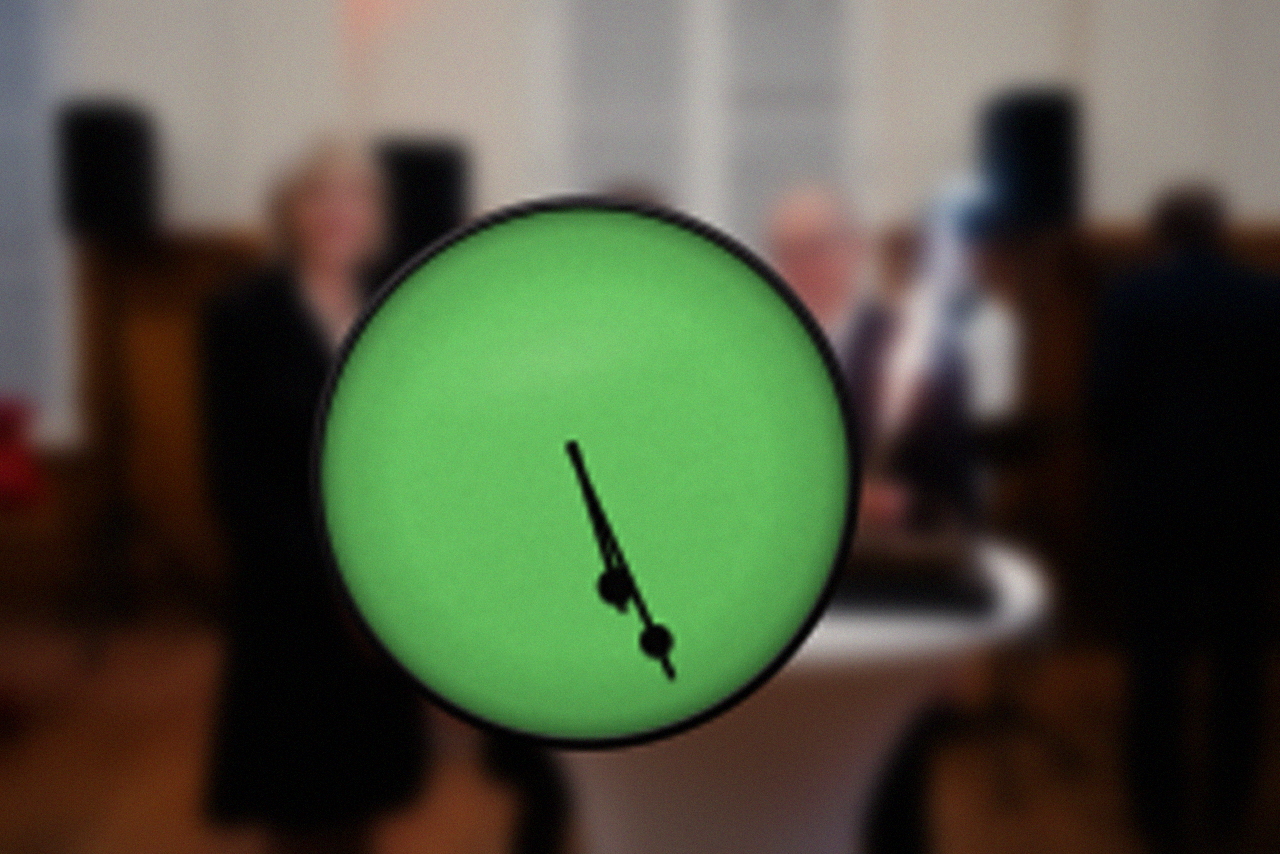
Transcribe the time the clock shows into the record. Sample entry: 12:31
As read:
5:26
